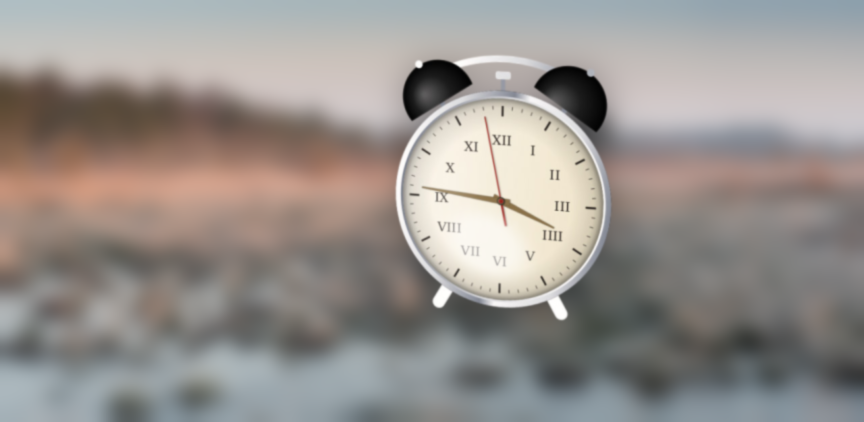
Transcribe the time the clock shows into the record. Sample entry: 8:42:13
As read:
3:45:58
